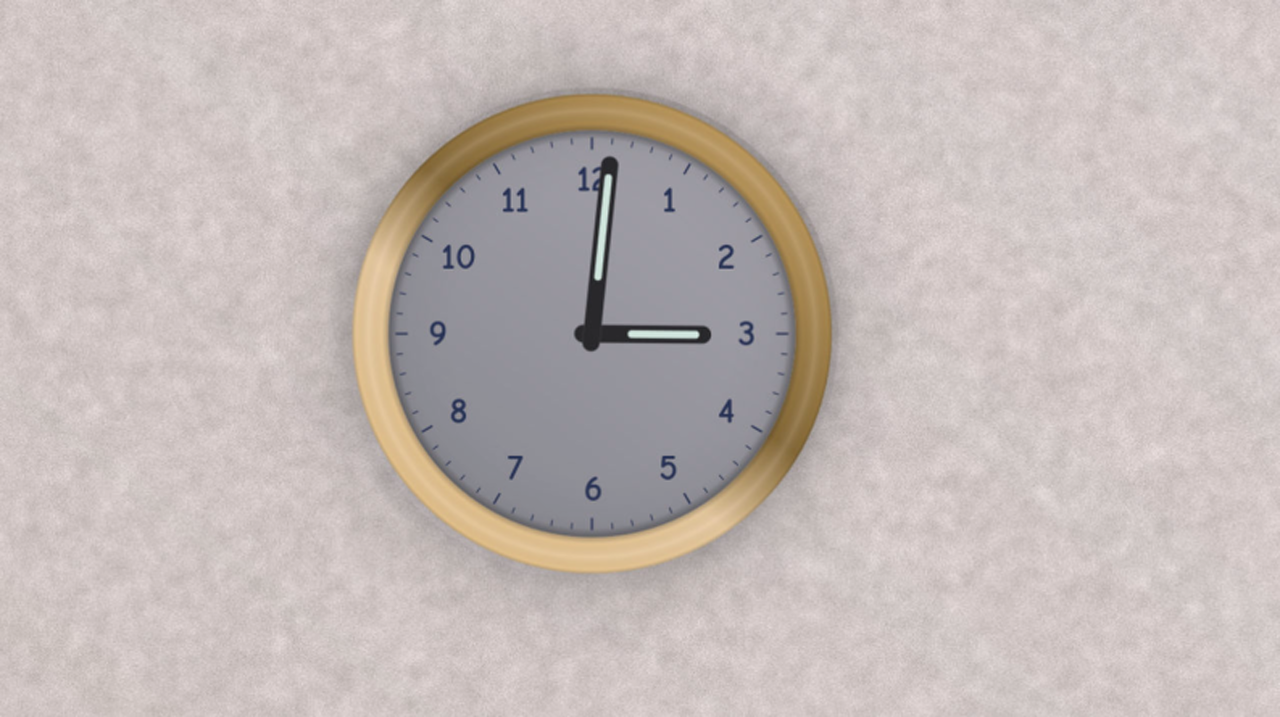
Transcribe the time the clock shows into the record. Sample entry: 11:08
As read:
3:01
